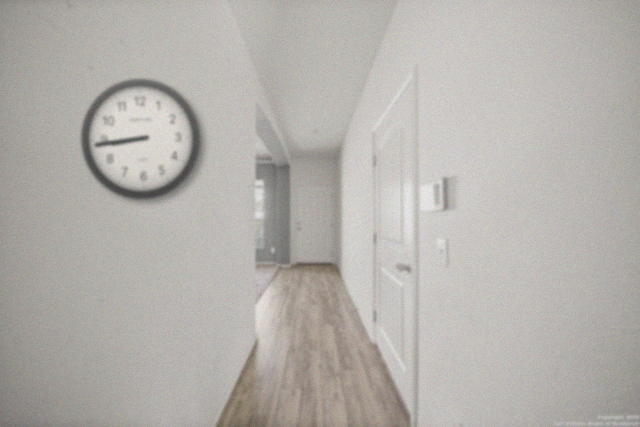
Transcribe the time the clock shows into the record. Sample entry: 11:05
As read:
8:44
